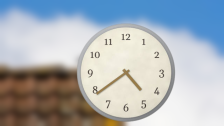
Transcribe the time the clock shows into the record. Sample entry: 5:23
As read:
4:39
